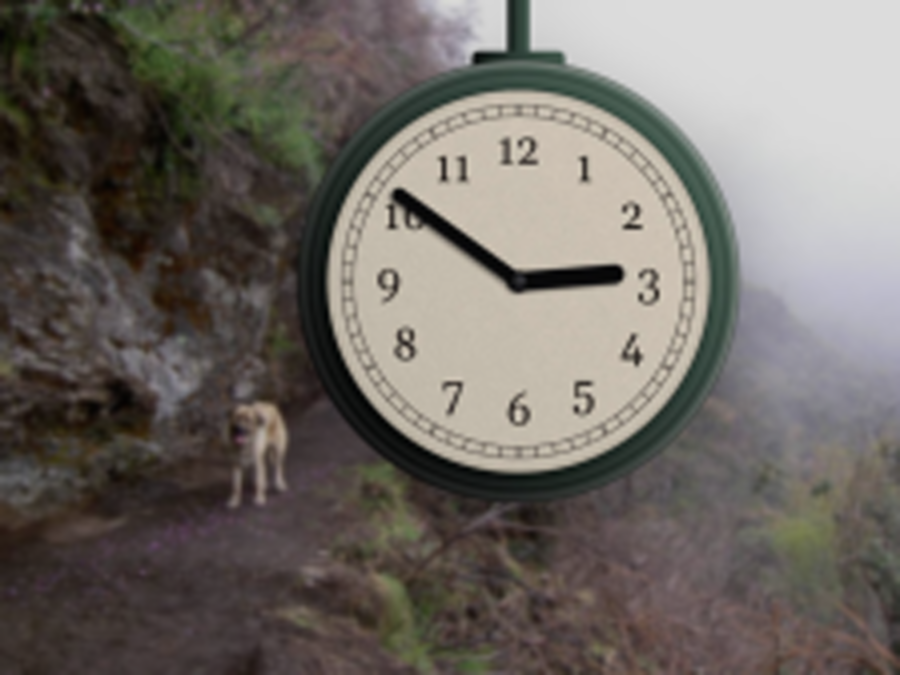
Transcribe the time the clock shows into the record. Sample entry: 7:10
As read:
2:51
